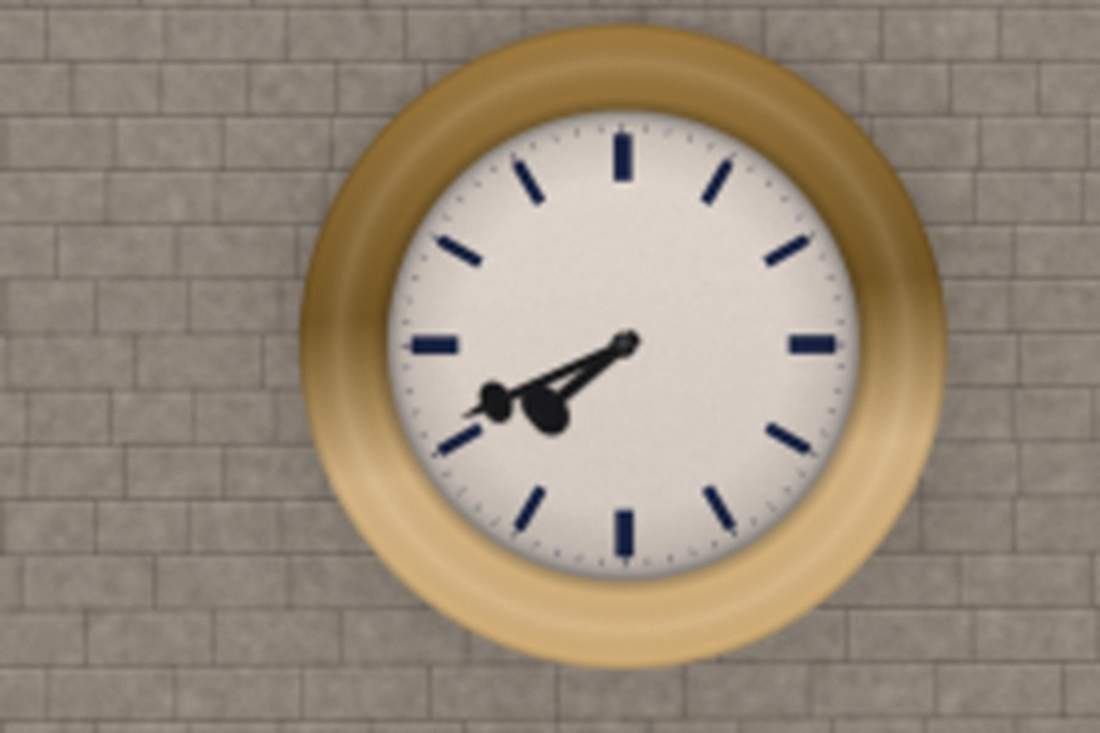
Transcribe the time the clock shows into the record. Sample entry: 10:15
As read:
7:41
